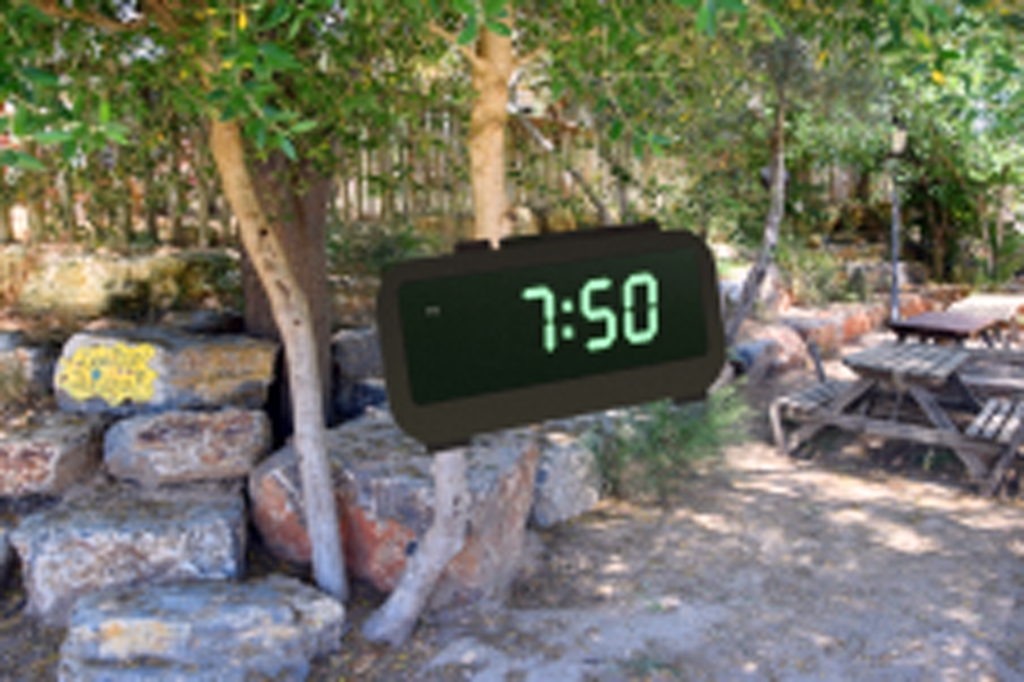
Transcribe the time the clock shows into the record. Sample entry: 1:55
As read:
7:50
